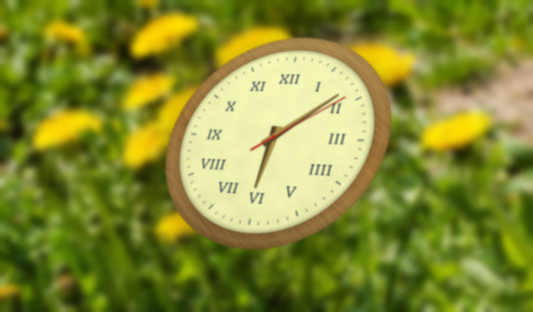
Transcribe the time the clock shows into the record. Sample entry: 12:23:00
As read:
6:08:09
